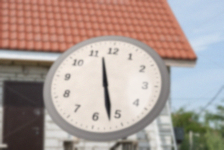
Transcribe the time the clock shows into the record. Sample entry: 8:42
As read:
11:27
